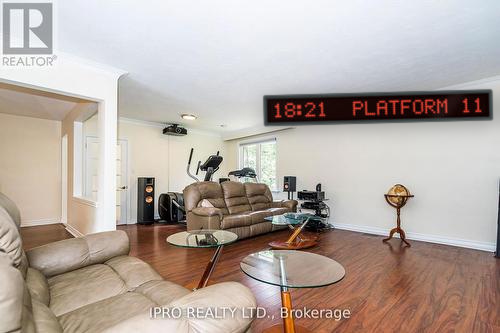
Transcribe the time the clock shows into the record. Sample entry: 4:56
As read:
18:21
